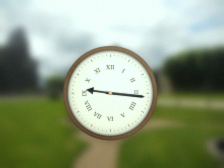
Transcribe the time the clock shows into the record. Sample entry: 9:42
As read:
9:16
